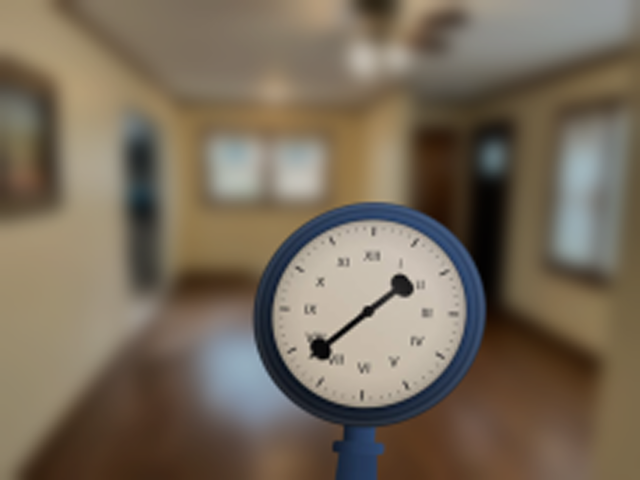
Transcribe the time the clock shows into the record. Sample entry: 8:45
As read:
1:38
